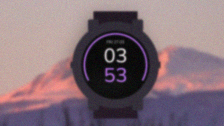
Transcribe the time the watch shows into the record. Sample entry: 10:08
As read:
3:53
